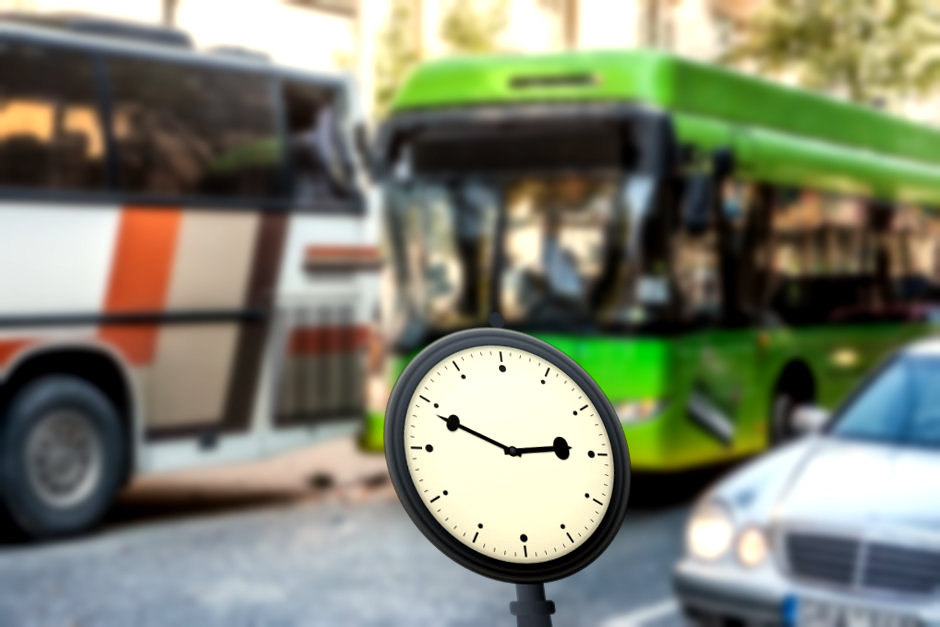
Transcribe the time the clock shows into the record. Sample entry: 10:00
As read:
2:49
